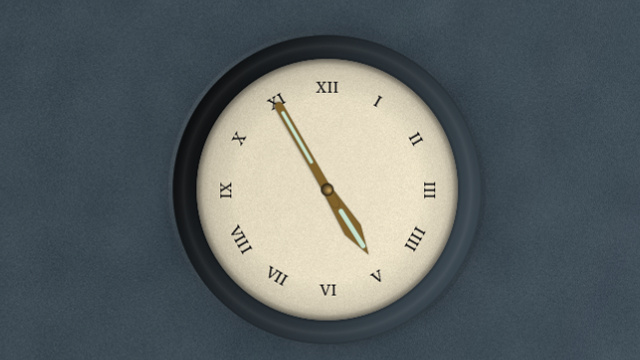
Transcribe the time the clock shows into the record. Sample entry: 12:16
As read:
4:55
